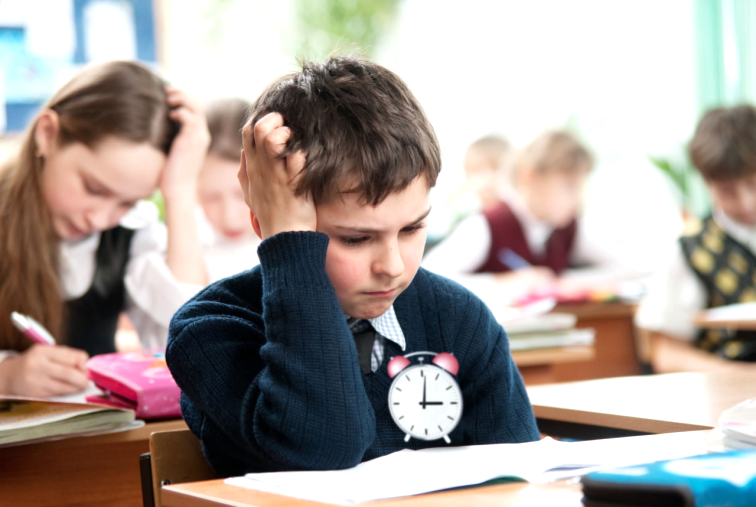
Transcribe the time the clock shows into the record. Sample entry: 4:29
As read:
3:01
